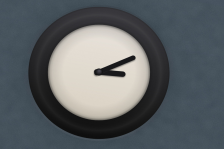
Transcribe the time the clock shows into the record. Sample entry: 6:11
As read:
3:11
